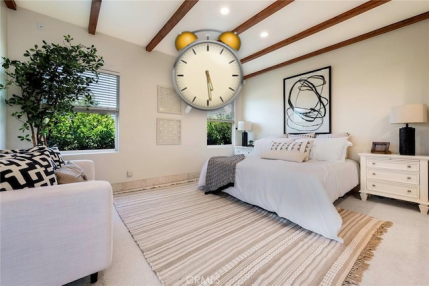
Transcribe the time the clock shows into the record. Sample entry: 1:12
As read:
5:29
